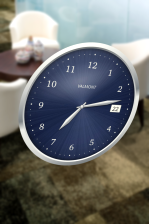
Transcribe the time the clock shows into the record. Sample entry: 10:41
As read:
7:13
